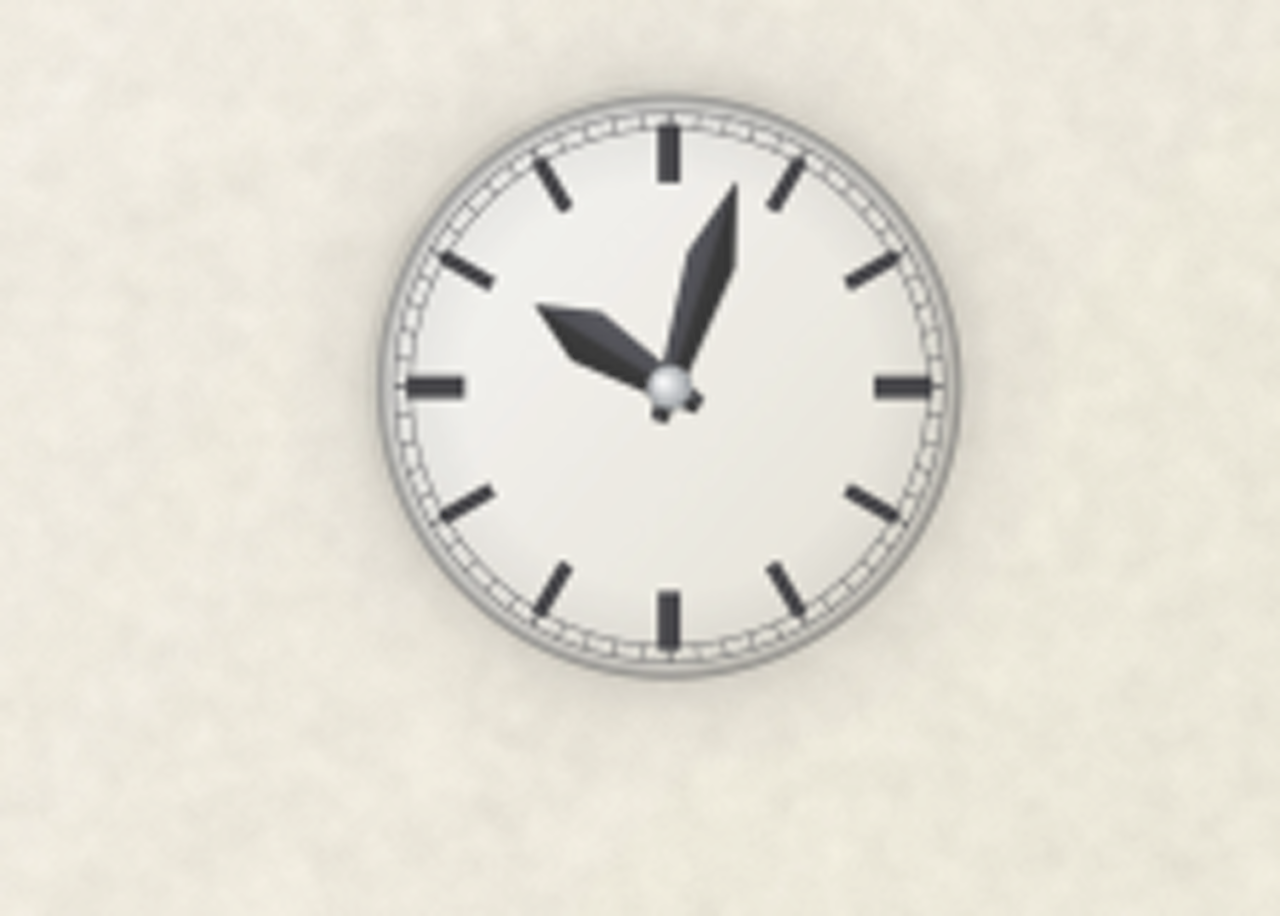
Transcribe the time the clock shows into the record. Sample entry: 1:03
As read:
10:03
